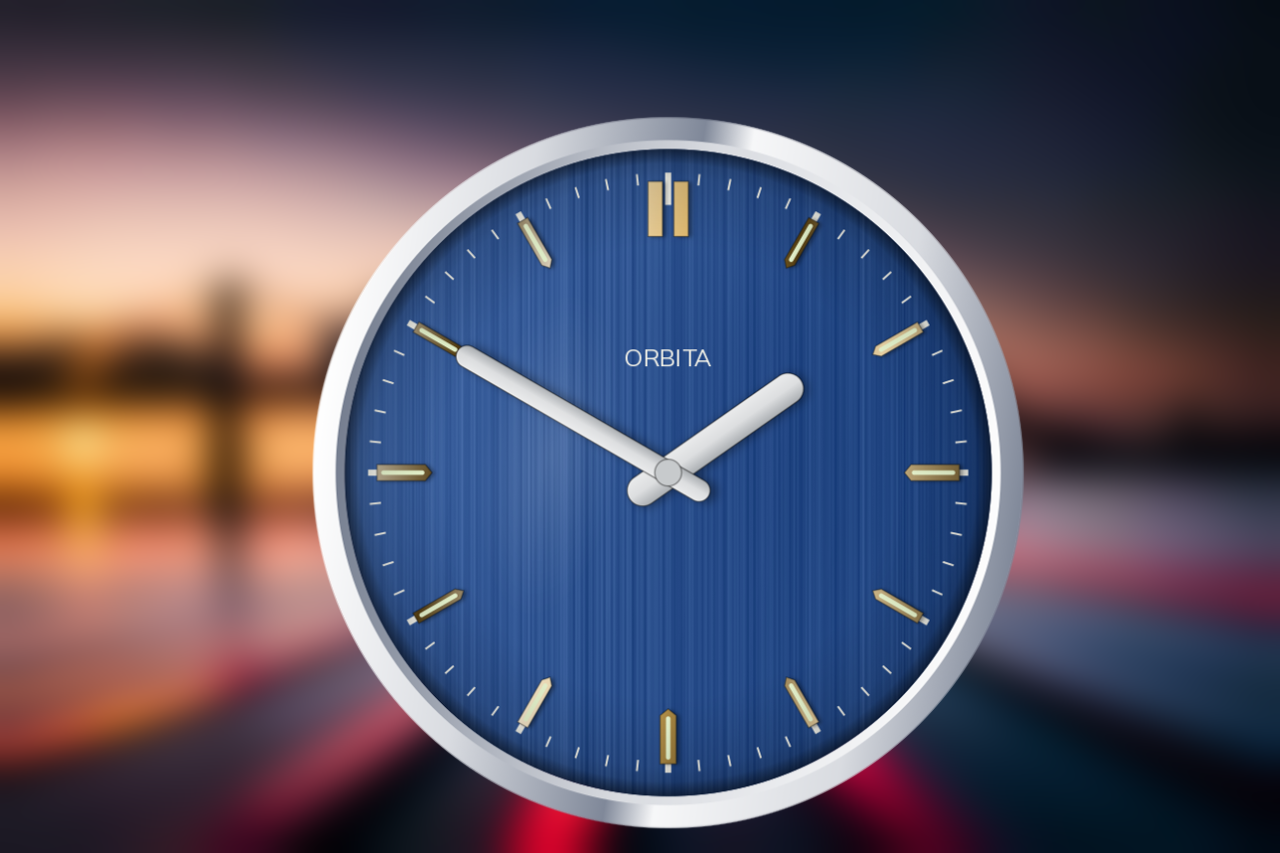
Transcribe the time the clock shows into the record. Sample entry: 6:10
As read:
1:50
